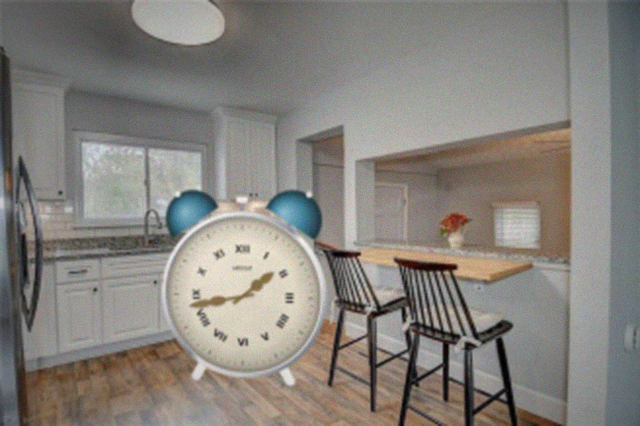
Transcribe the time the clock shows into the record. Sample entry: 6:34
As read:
1:43
